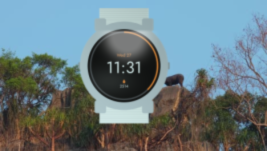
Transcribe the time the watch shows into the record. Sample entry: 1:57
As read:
11:31
